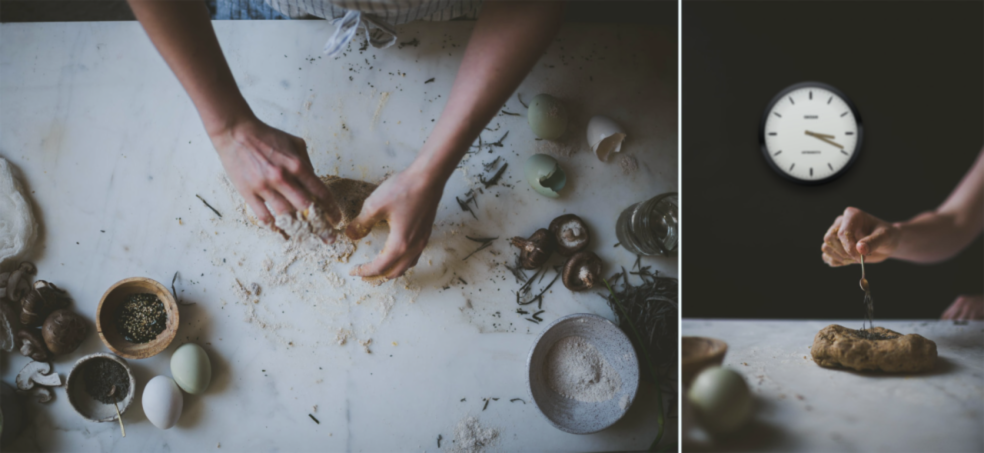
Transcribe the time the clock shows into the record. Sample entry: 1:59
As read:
3:19
